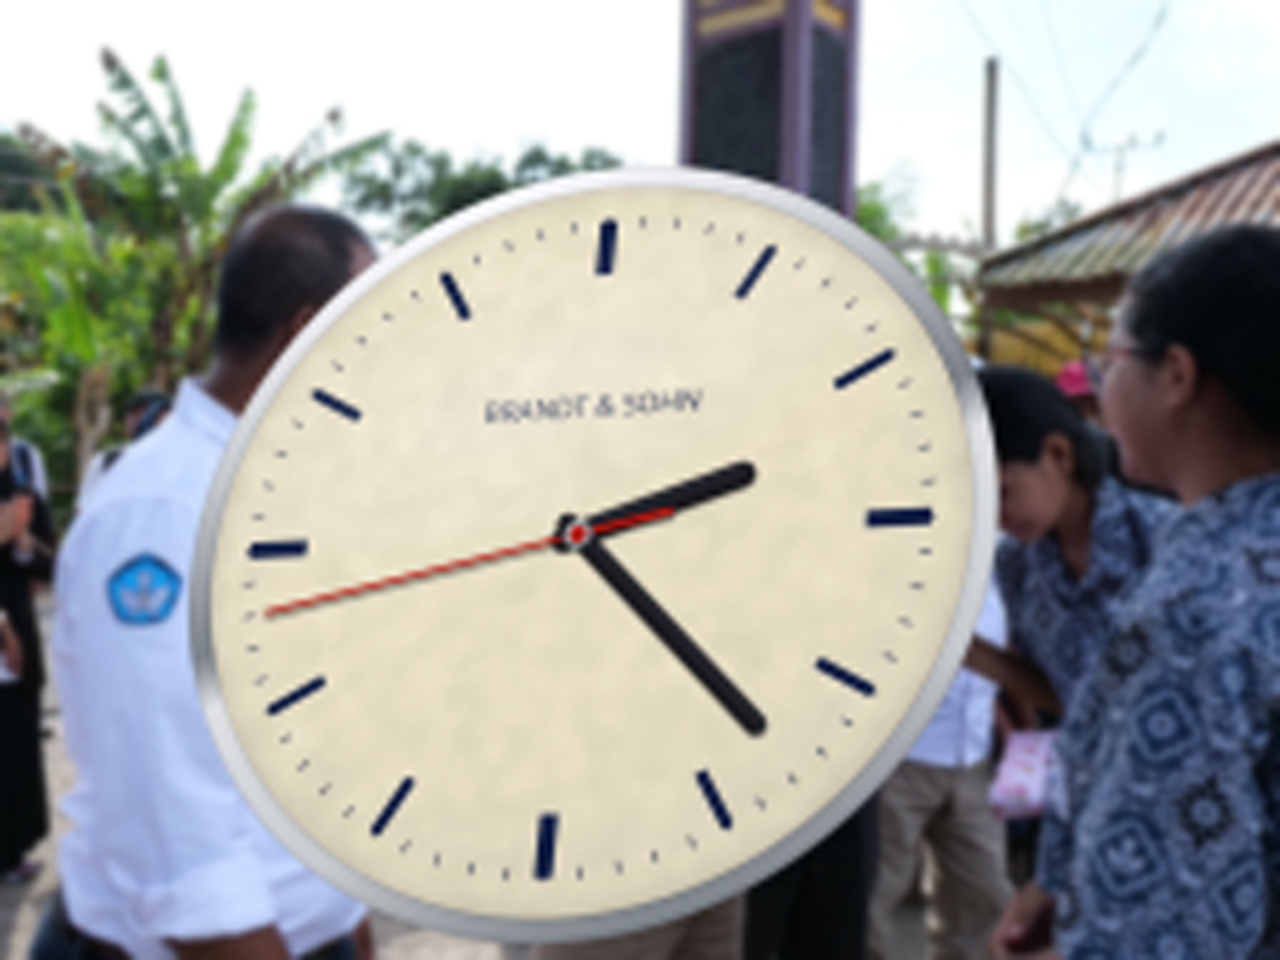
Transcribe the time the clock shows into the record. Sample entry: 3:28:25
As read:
2:22:43
